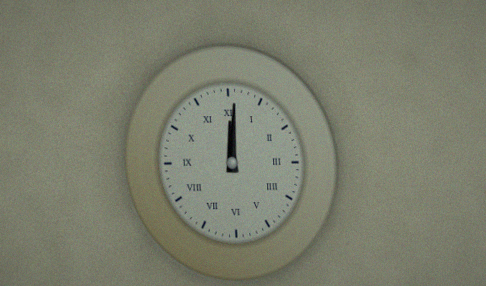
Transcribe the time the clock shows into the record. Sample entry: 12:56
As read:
12:01
